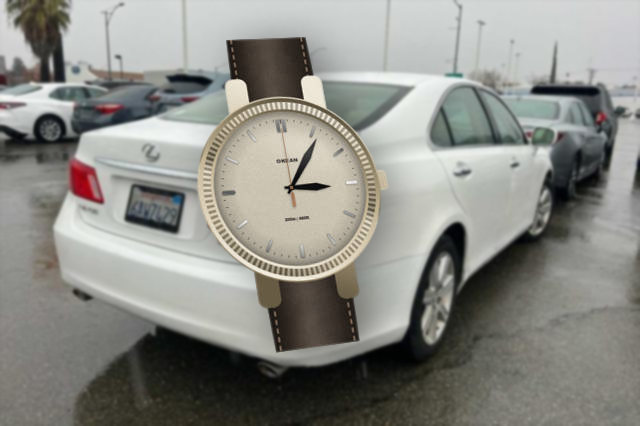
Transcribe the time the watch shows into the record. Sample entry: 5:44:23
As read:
3:06:00
